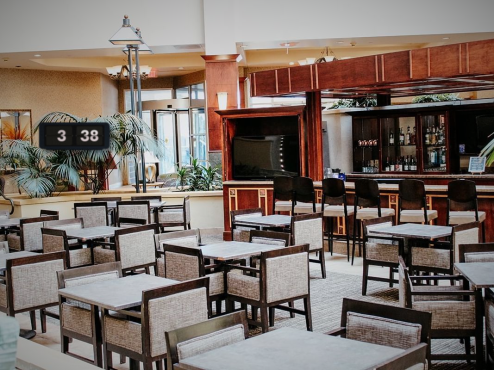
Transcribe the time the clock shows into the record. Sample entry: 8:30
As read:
3:38
